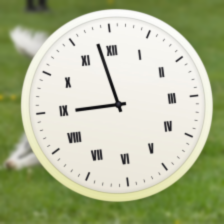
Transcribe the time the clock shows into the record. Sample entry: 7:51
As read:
8:58
